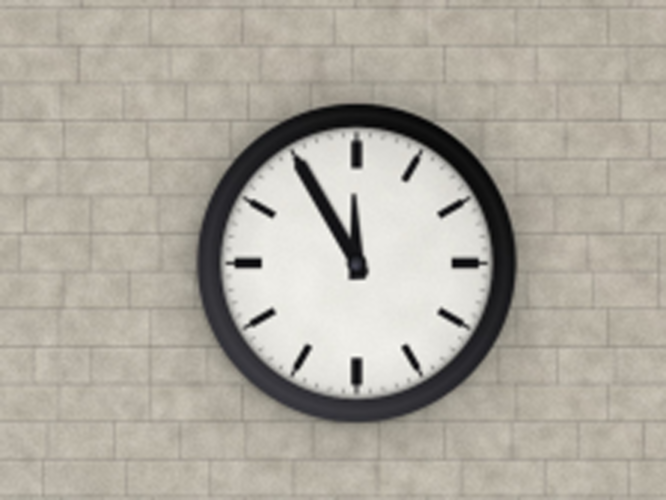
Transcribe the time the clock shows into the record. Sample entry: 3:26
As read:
11:55
